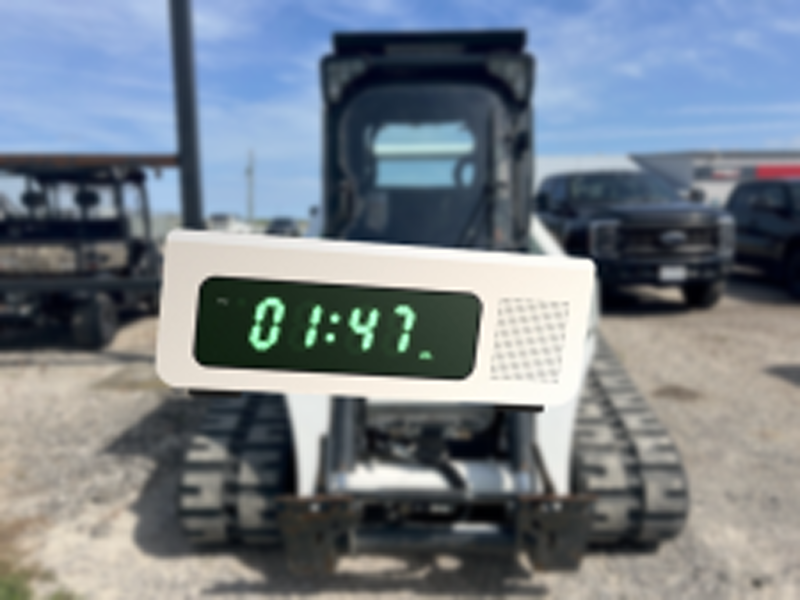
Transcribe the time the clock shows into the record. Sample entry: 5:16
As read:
1:47
